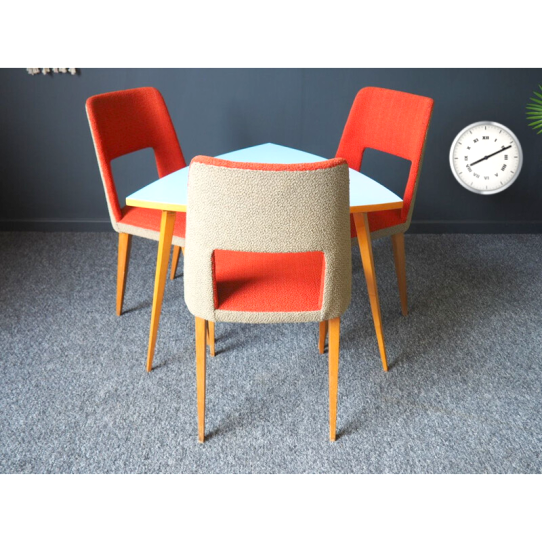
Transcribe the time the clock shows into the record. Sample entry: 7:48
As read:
8:11
